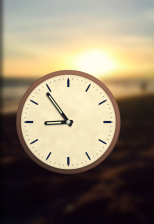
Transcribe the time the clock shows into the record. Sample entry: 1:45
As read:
8:54
